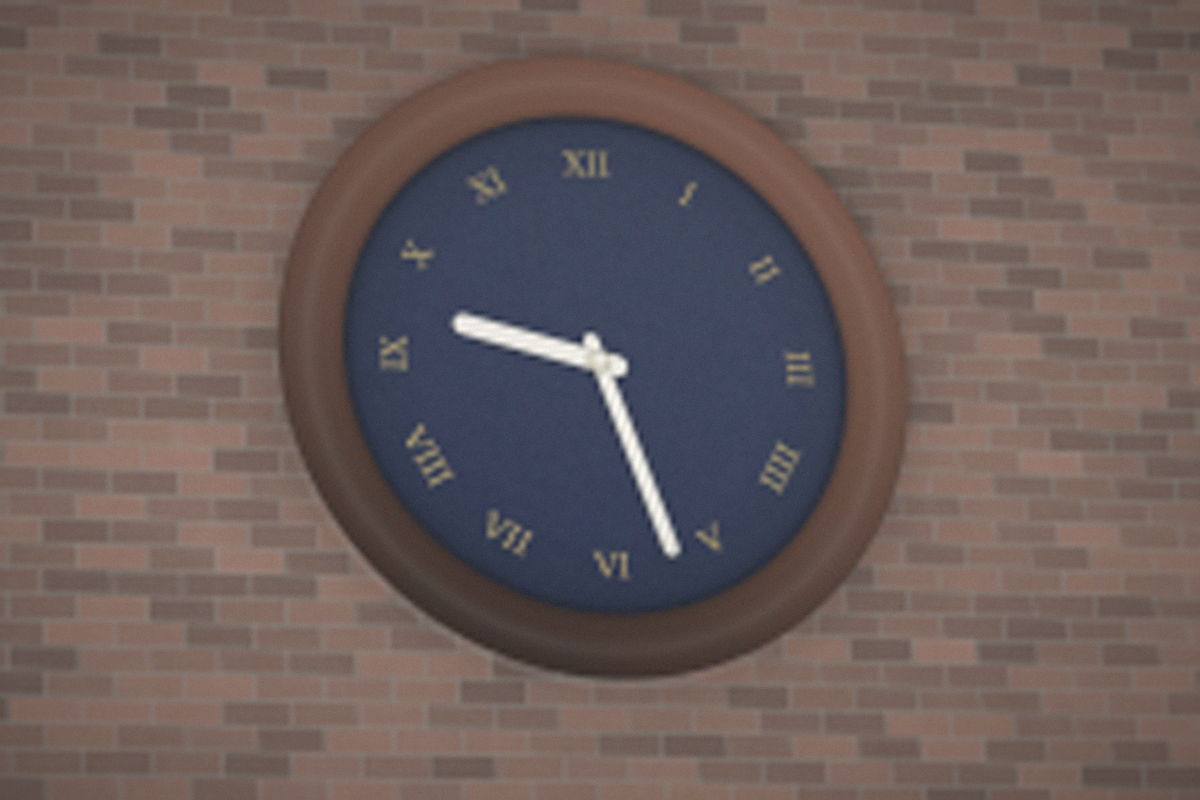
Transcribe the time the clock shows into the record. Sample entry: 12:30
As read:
9:27
